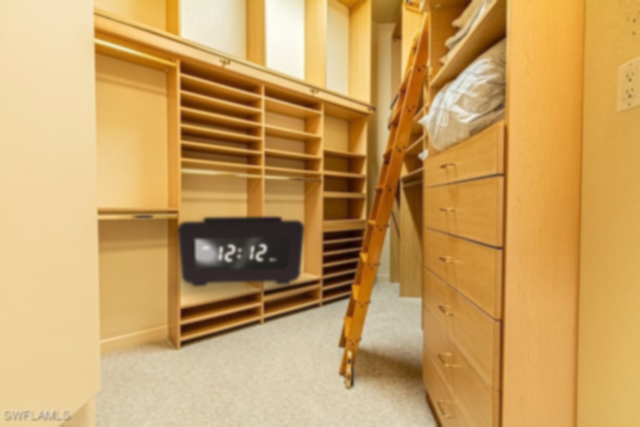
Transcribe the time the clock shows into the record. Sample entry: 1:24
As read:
12:12
